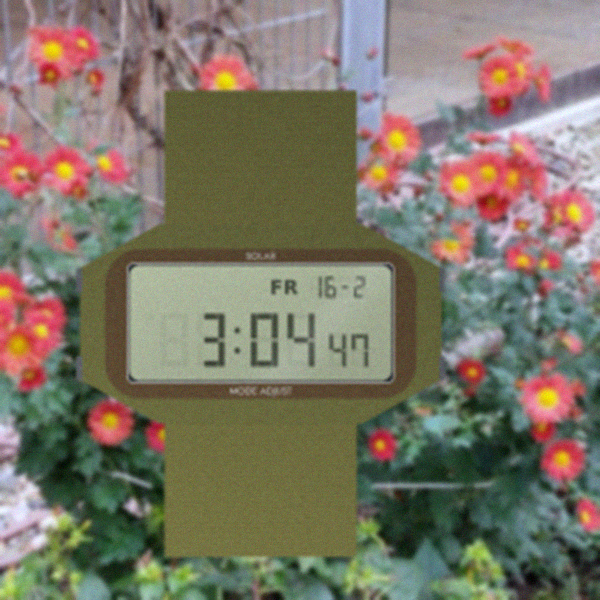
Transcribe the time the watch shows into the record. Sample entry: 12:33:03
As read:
3:04:47
